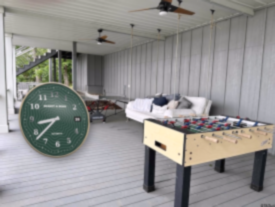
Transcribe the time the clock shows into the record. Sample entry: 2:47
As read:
8:38
